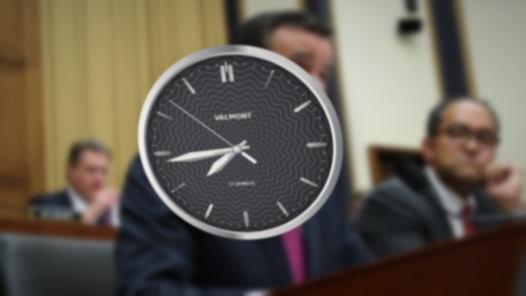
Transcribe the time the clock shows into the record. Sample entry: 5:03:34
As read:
7:43:52
